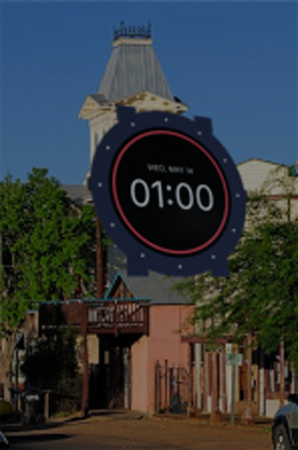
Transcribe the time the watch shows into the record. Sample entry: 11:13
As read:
1:00
